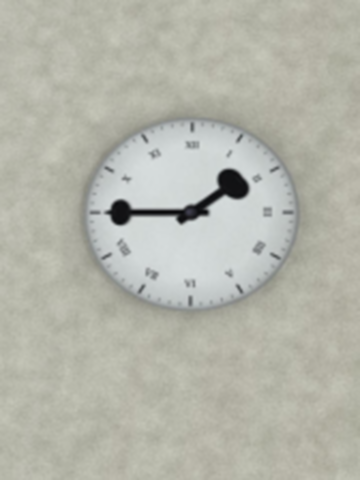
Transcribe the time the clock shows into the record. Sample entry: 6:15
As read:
1:45
